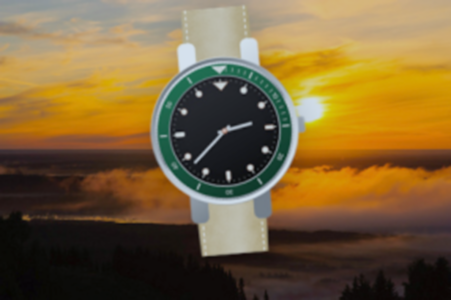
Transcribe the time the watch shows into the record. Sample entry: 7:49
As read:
2:38
